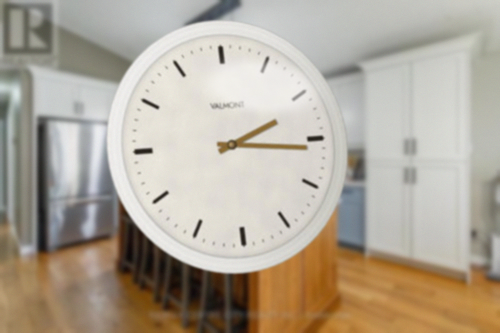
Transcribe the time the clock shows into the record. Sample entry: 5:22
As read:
2:16
